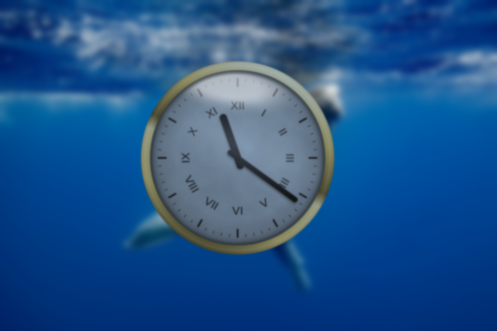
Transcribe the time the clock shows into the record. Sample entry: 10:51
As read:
11:21
